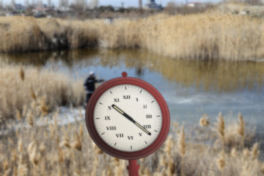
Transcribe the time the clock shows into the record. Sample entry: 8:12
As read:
10:22
